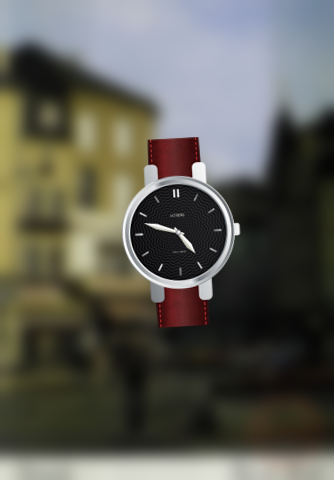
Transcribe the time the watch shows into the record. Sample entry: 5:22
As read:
4:48
